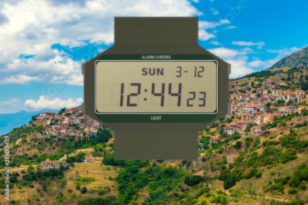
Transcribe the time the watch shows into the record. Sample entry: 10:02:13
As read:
12:44:23
